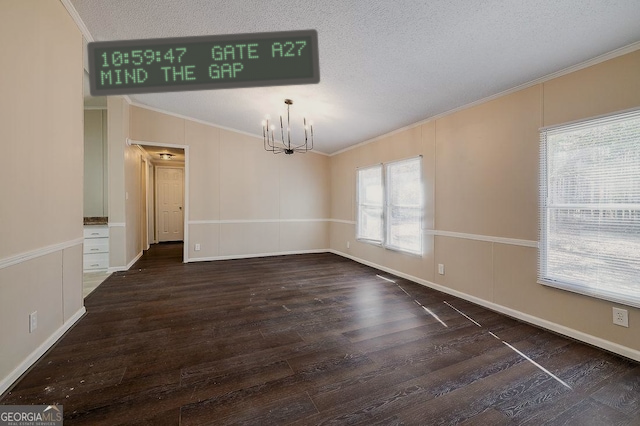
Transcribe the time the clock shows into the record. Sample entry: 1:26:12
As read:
10:59:47
